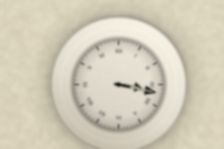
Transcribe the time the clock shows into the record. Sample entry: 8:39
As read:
3:17
